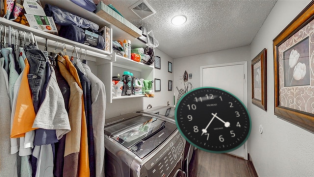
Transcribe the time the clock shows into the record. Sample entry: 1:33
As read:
4:37
